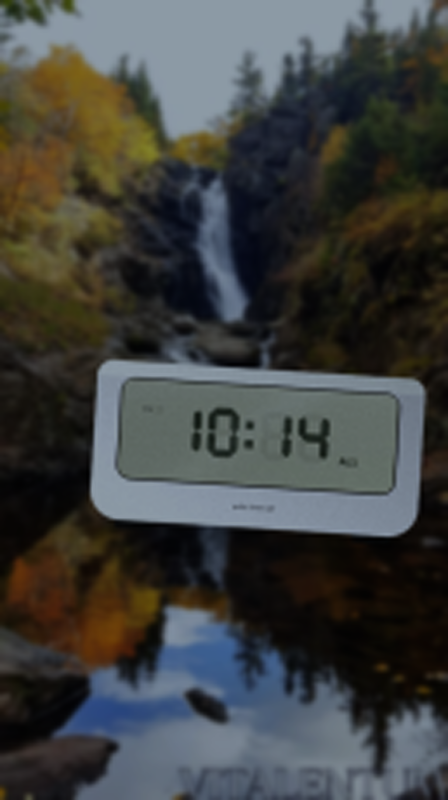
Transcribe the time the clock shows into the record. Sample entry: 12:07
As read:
10:14
